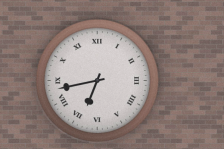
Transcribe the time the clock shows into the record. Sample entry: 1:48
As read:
6:43
